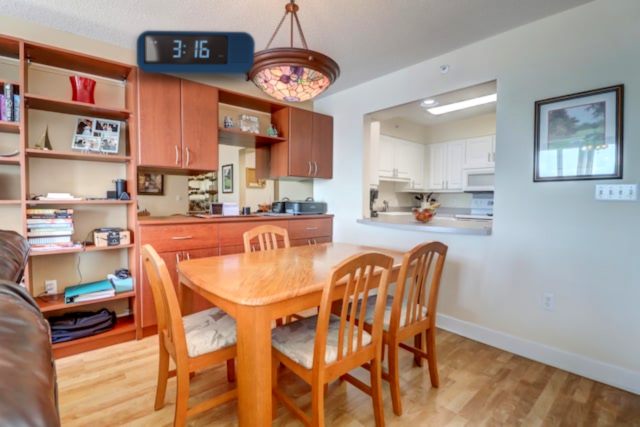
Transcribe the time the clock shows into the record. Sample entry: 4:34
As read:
3:16
